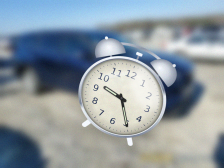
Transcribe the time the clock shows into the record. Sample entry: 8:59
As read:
9:25
